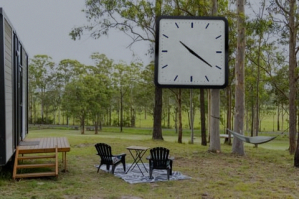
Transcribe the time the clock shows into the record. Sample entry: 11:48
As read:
10:21
